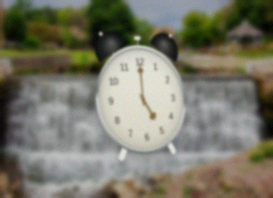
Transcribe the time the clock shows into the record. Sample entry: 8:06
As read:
5:00
